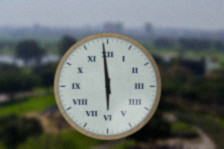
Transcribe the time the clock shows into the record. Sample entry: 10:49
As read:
5:59
